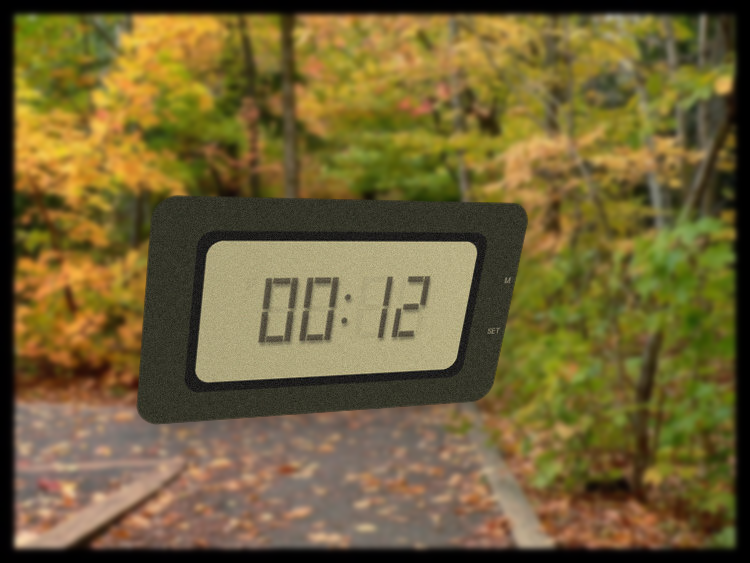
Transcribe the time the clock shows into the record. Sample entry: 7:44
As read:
0:12
